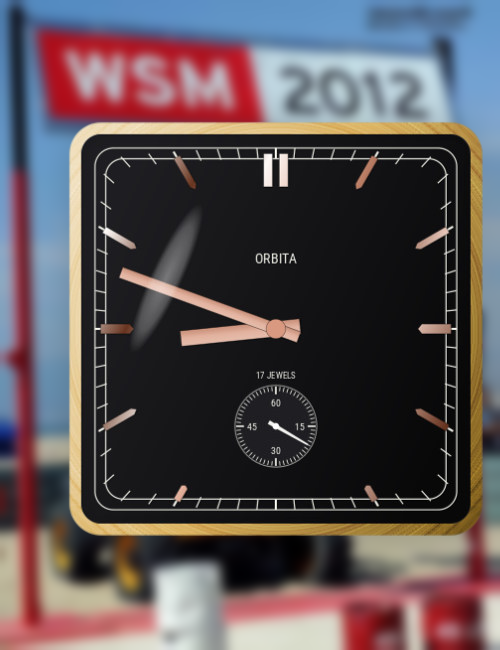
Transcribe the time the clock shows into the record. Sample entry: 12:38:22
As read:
8:48:20
